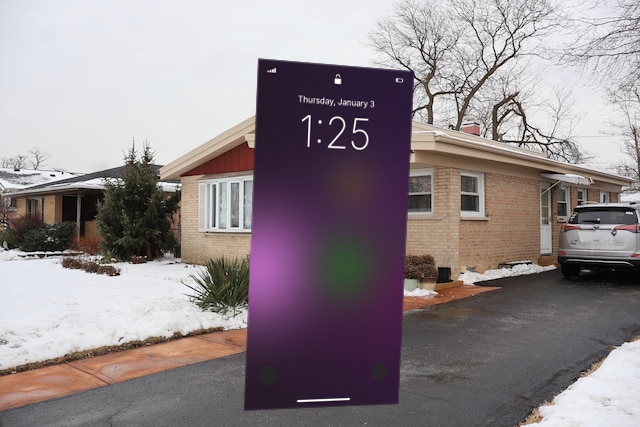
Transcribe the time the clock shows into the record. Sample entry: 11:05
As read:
1:25
